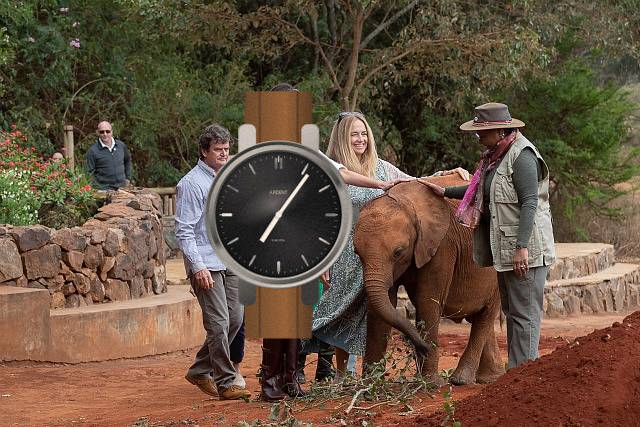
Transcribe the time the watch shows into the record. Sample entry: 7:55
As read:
7:06
